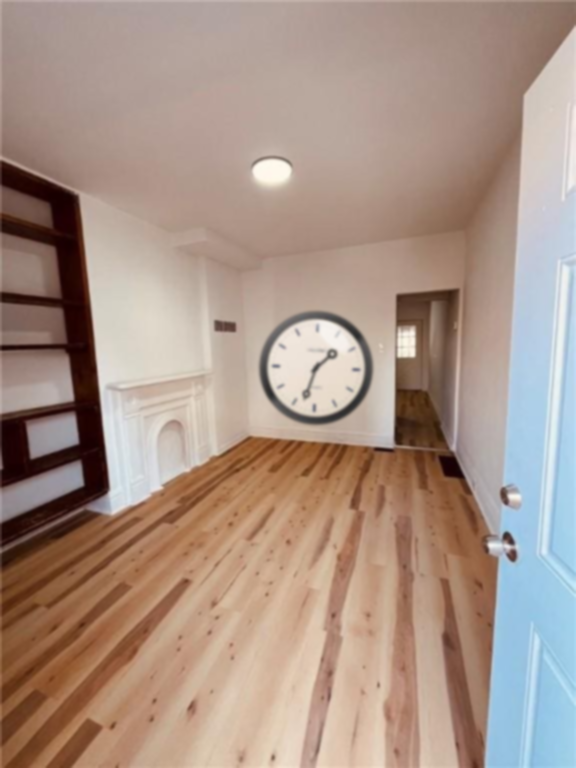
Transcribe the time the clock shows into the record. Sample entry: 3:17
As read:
1:33
